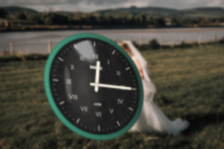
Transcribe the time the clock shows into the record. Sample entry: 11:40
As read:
12:15
